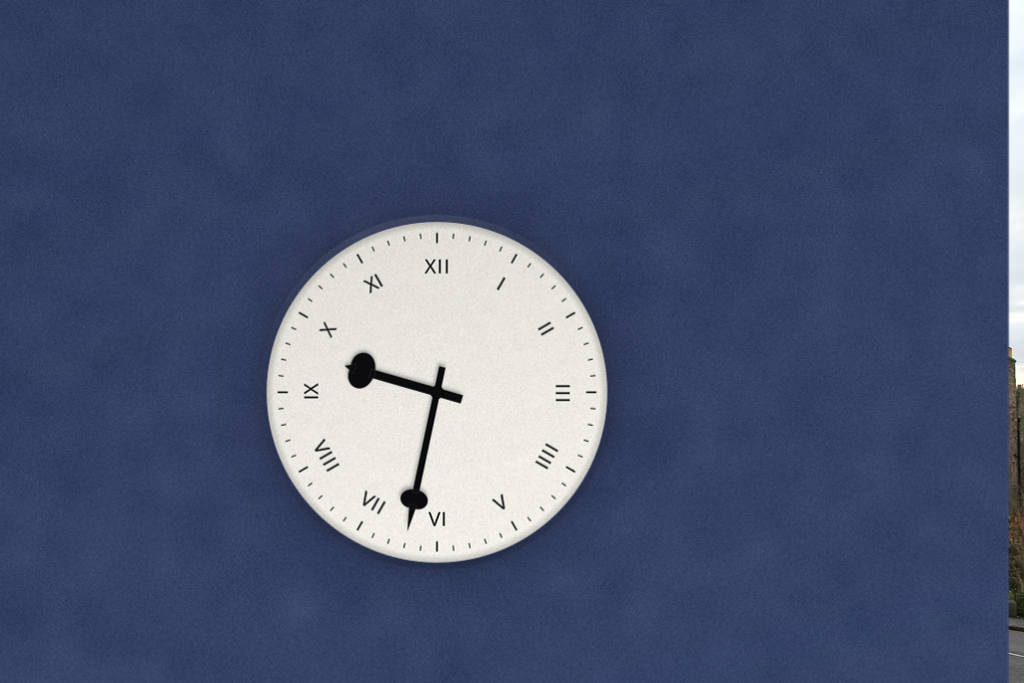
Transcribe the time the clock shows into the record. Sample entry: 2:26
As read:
9:32
